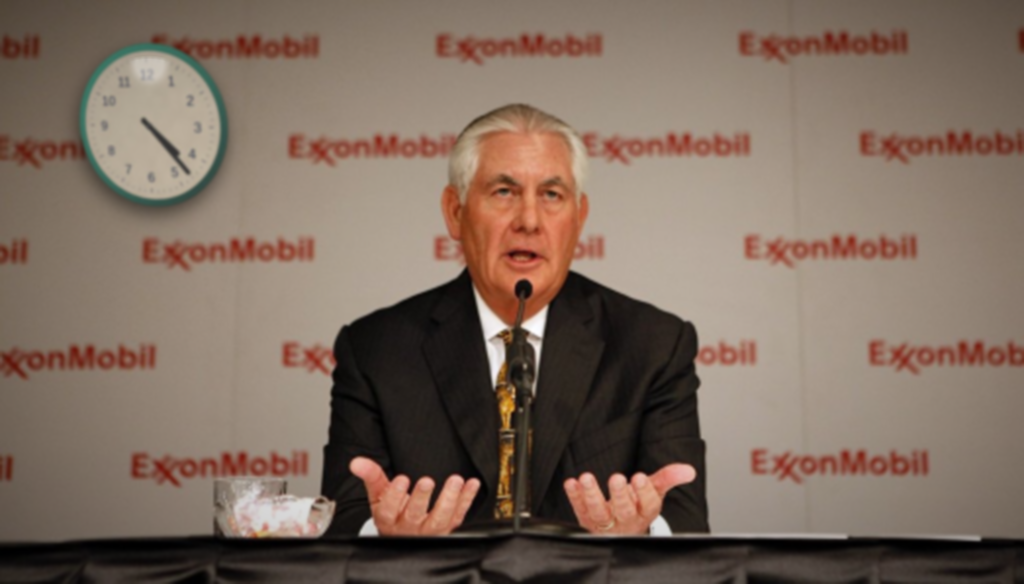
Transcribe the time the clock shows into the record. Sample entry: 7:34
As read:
4:23
